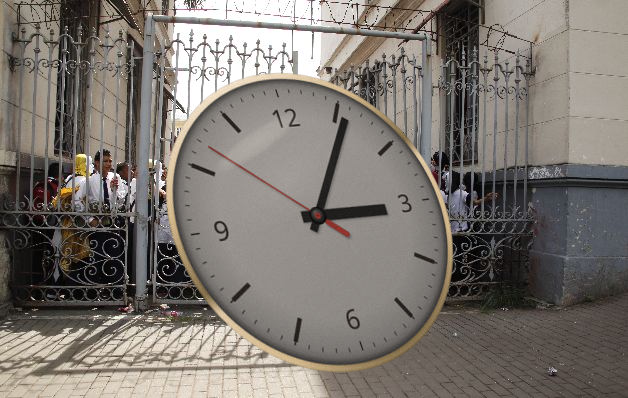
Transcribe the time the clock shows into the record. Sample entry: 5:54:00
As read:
3:05:52
